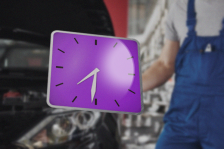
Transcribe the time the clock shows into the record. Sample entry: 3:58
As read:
7:31
